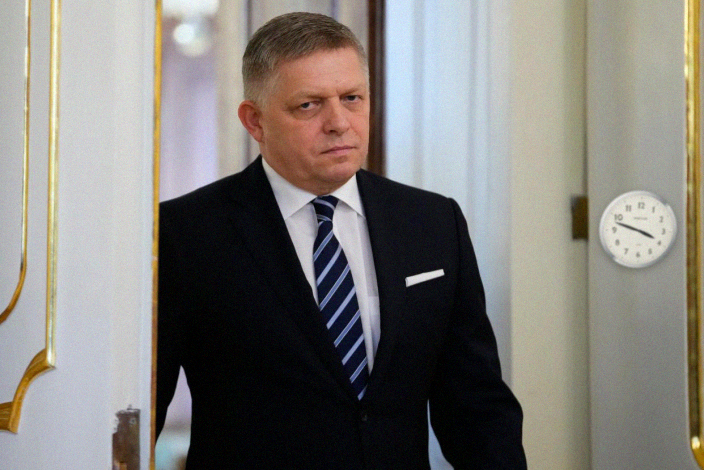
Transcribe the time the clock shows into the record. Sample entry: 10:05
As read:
3:48
